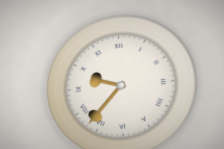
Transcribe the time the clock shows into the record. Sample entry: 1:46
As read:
9:37
